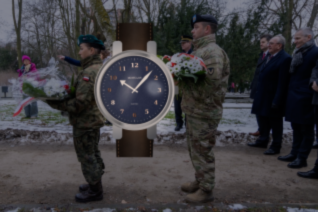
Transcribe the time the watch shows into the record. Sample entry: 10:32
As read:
10:07
